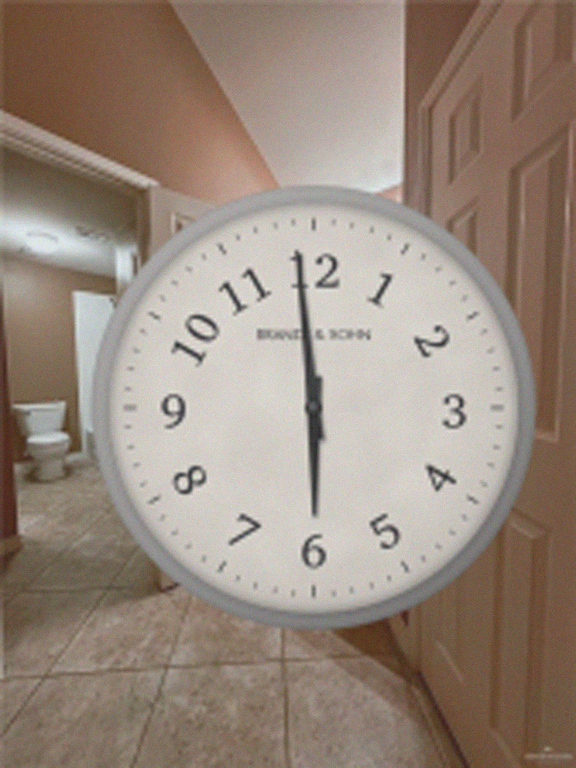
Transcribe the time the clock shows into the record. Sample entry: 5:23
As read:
5:59
